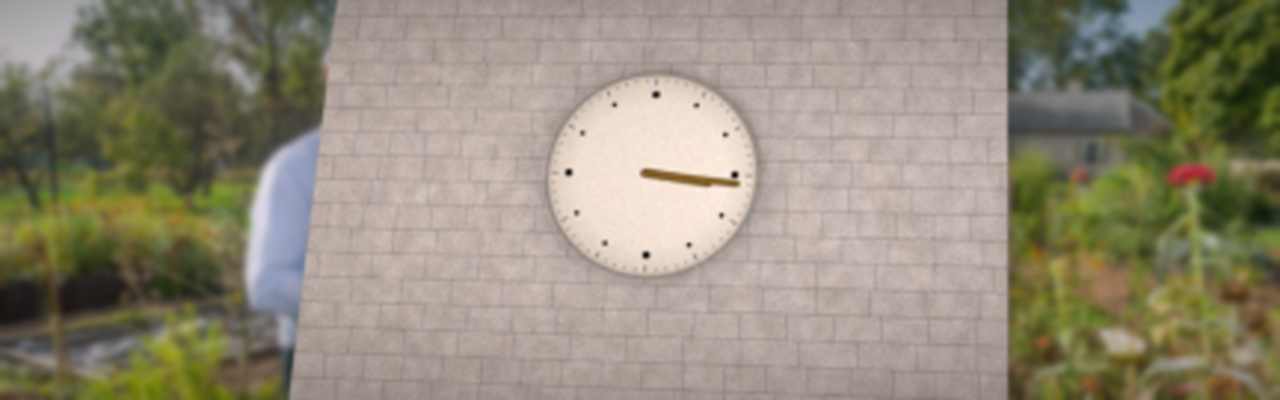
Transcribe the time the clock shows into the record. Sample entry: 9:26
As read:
3:16
